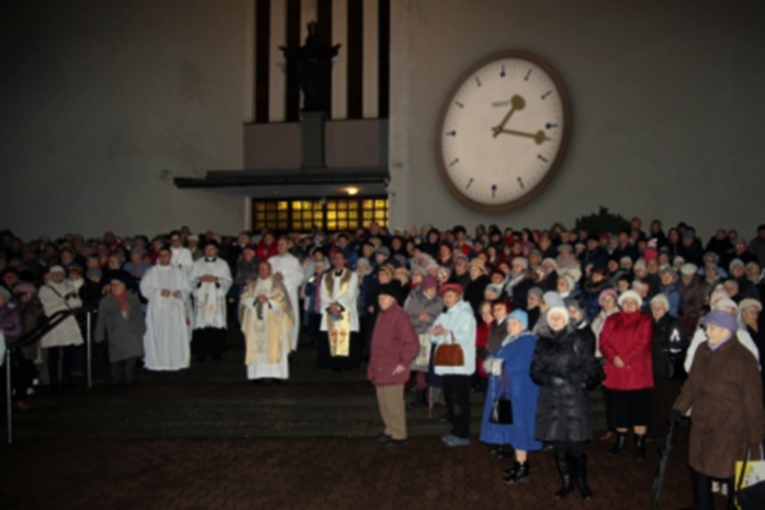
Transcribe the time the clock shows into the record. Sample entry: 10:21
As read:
1:17
